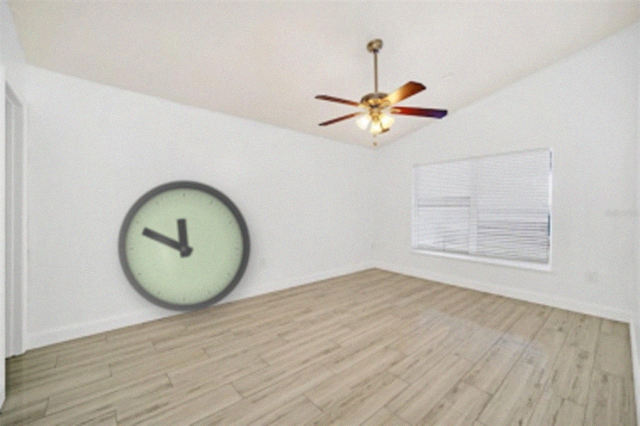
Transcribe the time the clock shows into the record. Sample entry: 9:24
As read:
11:49
